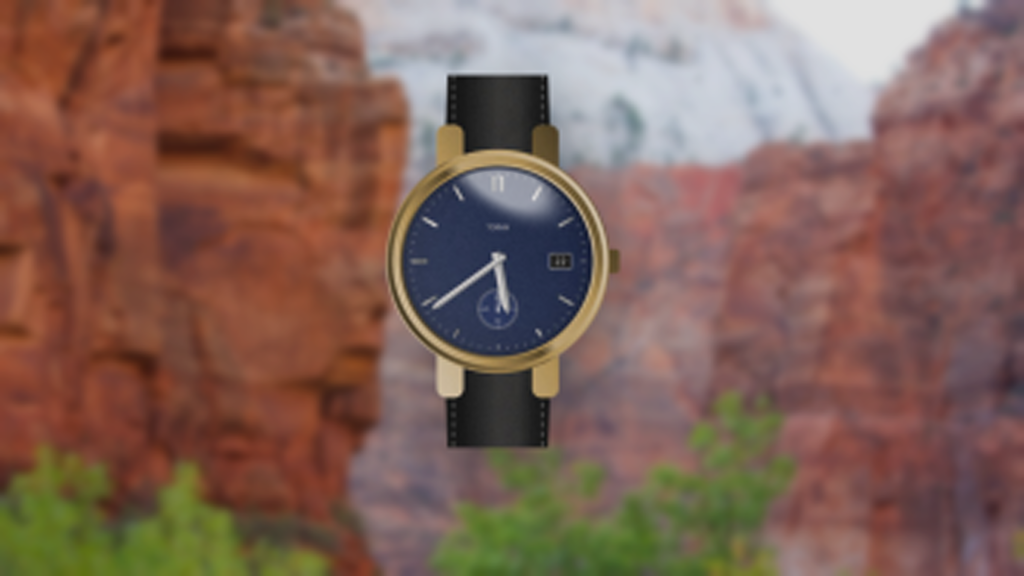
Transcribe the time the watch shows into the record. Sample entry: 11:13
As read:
5:39
